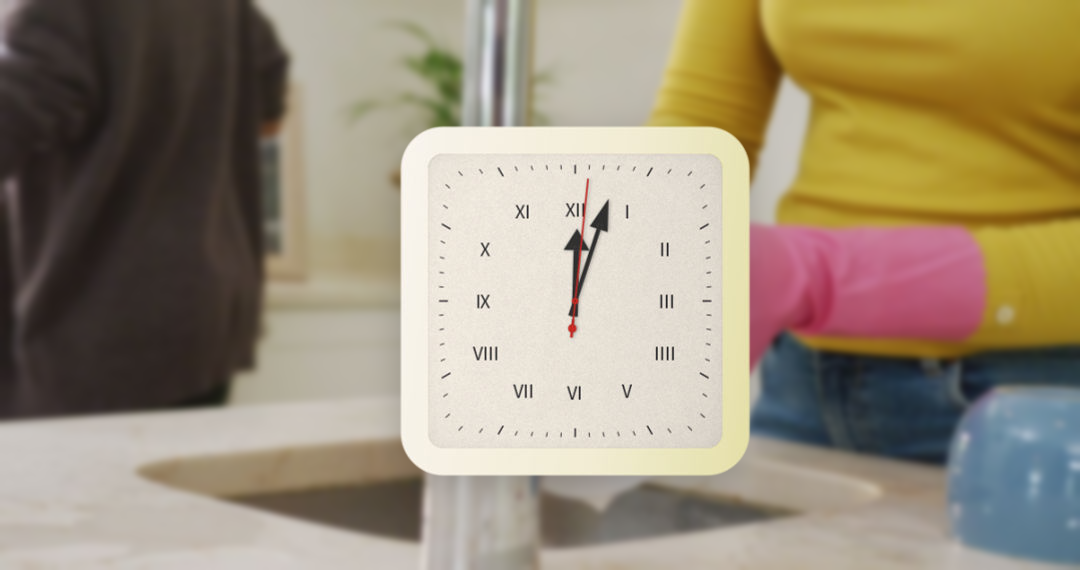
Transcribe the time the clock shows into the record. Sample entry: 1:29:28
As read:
12:03:01
